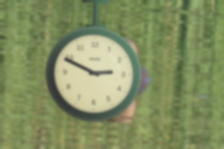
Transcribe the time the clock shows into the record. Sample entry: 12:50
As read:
2:49
